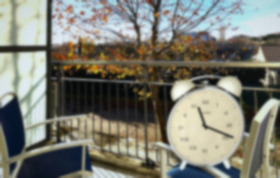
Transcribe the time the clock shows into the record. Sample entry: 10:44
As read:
11:19
